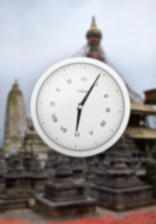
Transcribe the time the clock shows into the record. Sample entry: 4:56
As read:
6:04
